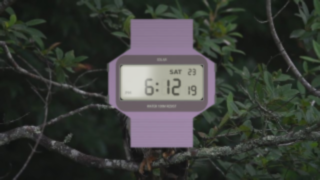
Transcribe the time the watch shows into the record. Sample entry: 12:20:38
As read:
6:12:19
